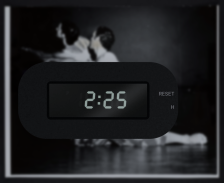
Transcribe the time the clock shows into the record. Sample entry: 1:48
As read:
2:25
